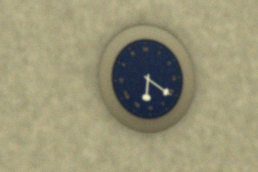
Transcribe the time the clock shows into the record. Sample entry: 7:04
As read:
6:21
